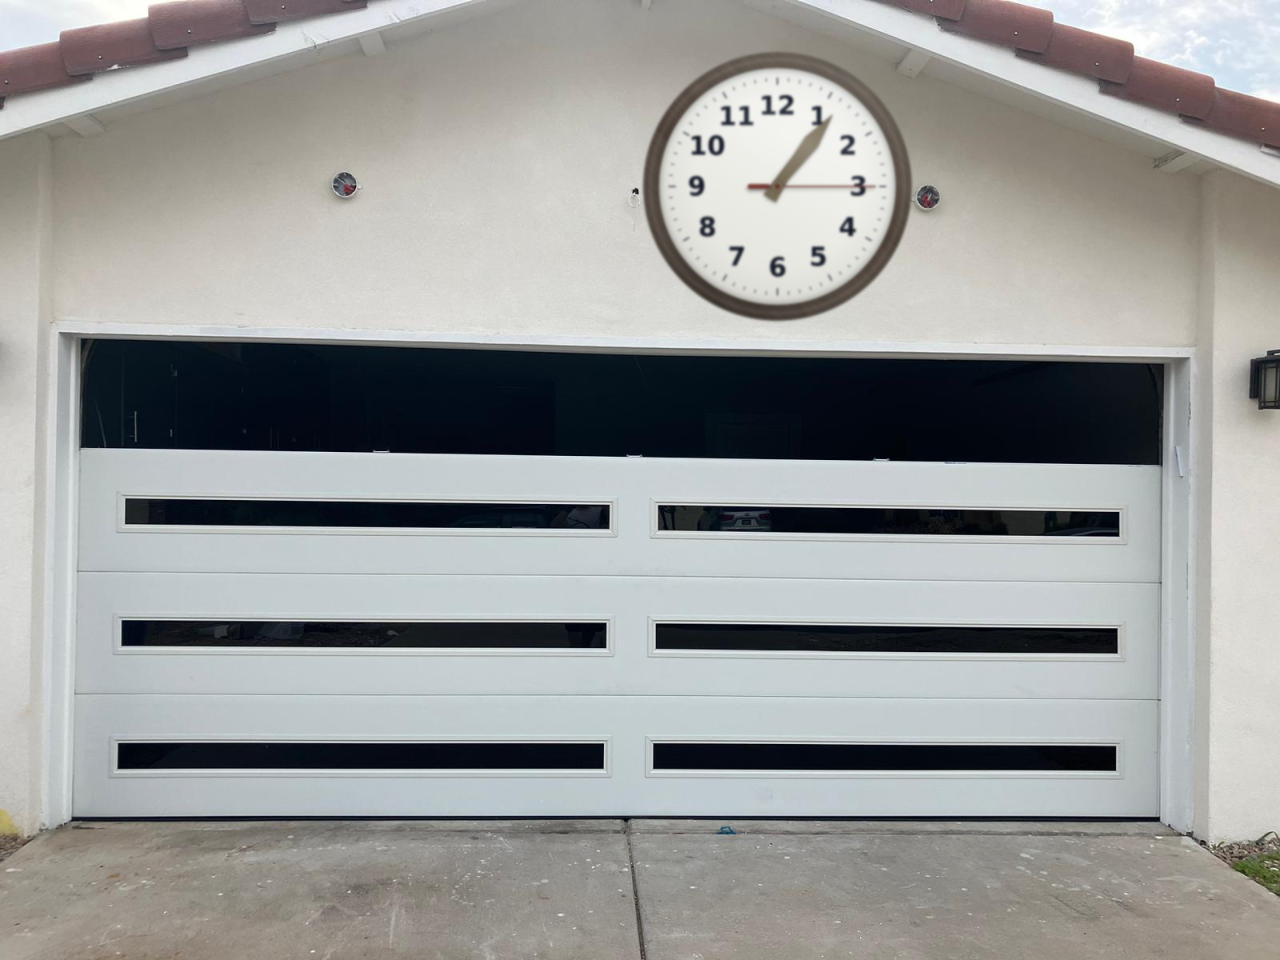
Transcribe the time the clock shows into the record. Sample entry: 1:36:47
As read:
1:06:15
